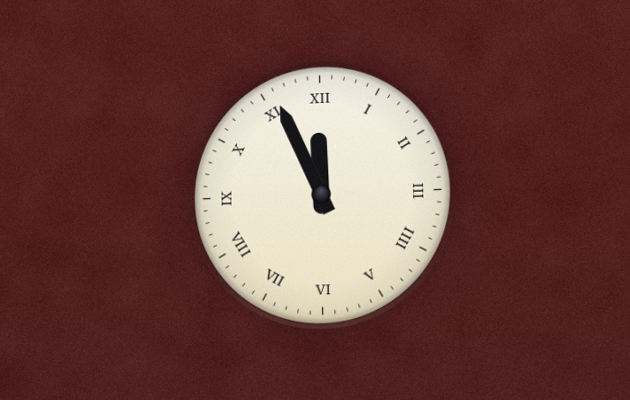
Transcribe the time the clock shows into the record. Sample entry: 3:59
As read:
11:56
